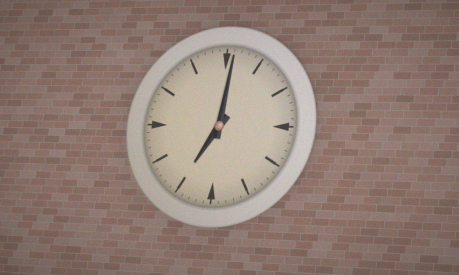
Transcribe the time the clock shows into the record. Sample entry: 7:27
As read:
7:01
